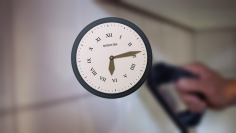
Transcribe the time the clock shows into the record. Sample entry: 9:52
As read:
6:14
